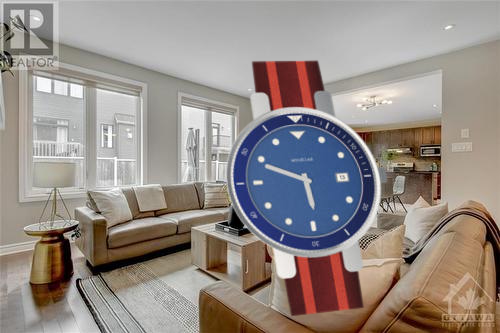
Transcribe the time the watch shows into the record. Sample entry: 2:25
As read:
5:49
